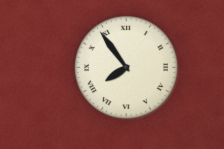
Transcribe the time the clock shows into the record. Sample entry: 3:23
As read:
7:54
